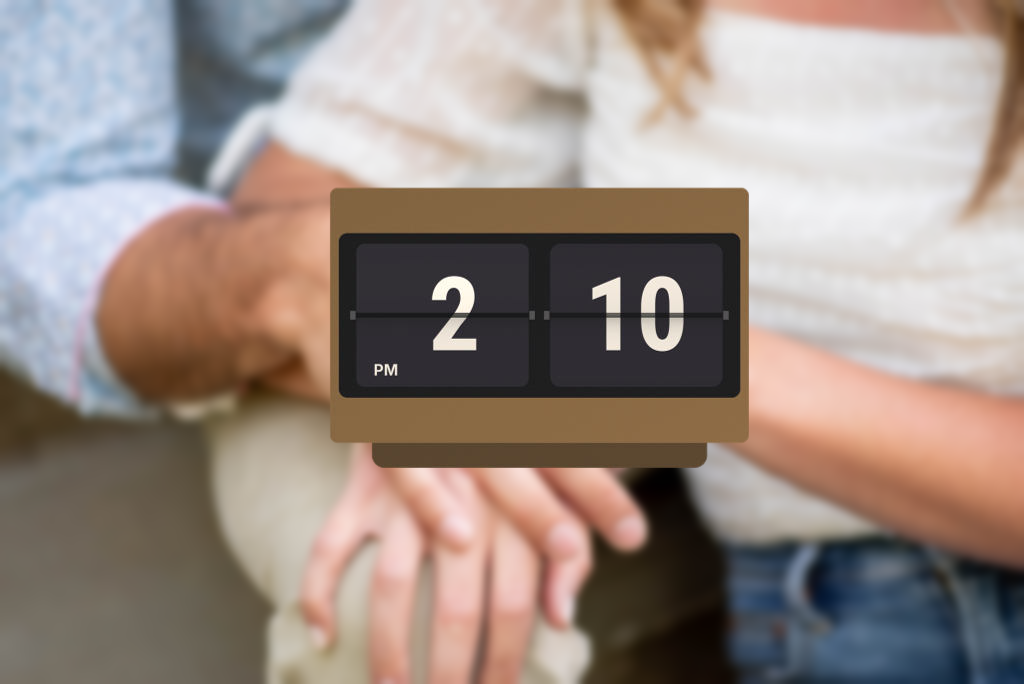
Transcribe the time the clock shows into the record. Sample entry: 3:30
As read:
2:10
